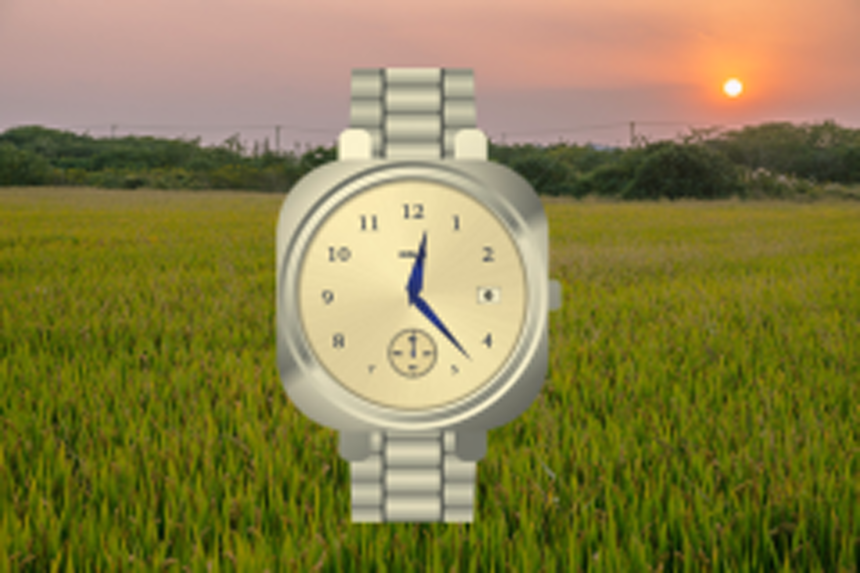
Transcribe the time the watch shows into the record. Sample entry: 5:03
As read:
12:23
